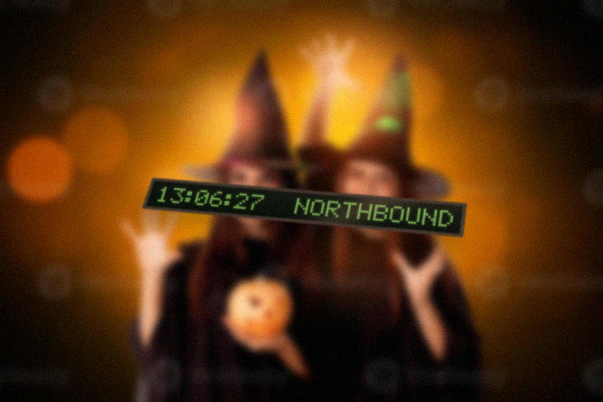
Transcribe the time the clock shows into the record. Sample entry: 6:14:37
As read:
13:06:27
